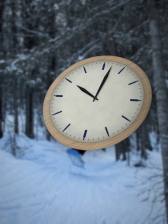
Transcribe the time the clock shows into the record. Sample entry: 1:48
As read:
10:02
